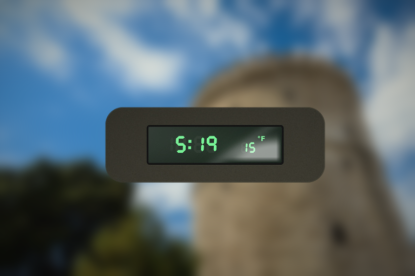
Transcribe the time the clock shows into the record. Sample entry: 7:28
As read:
5:19
